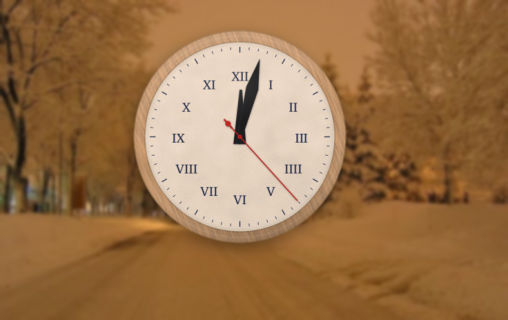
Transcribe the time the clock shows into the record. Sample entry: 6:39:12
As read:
12:02:23
